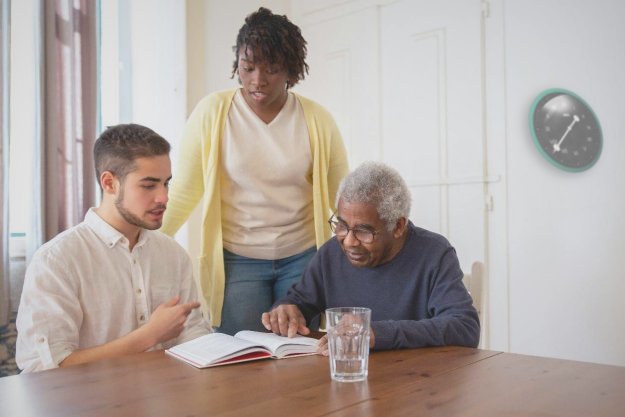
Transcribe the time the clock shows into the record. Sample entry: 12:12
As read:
1:38
